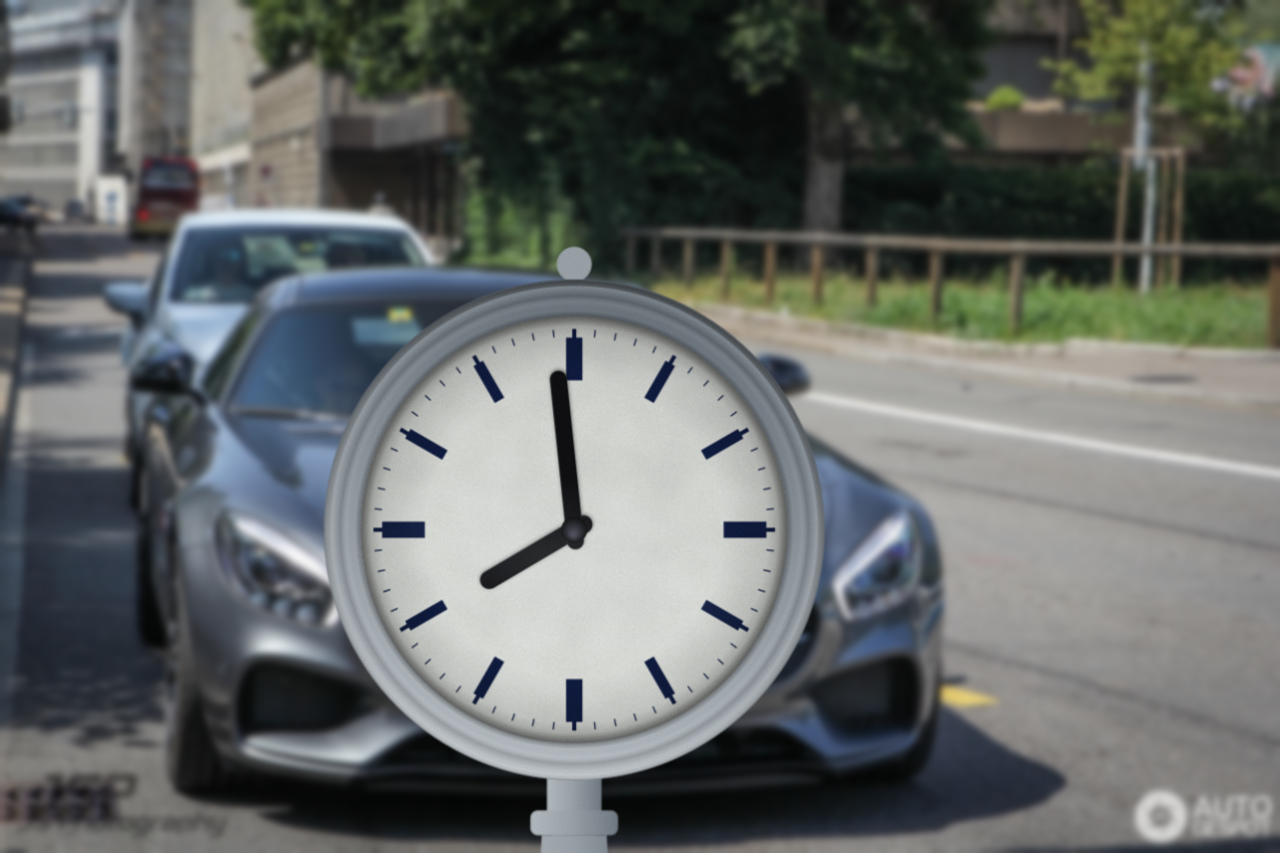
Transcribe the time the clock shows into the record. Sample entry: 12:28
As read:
7:59
